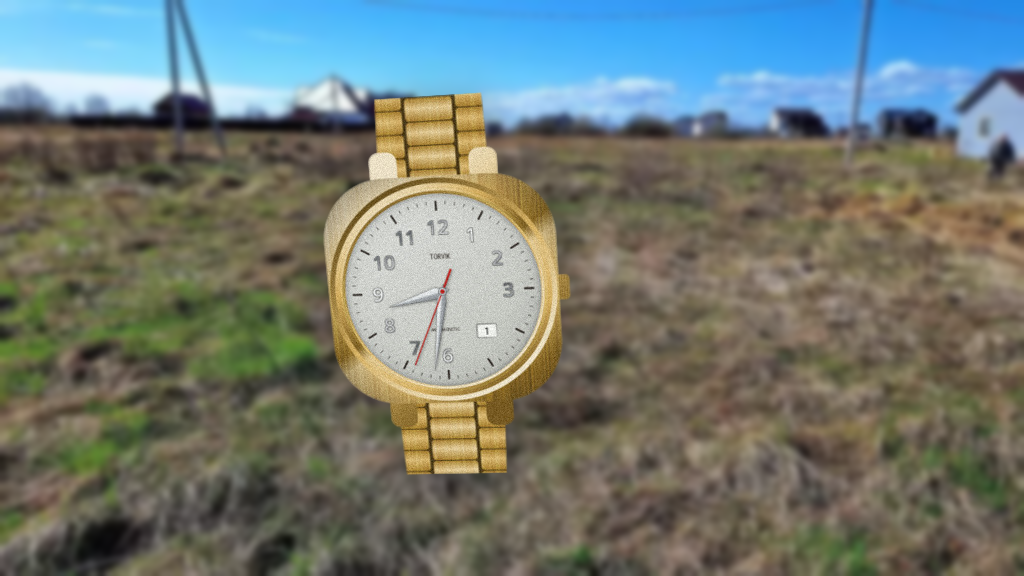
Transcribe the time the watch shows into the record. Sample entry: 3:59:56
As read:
8:31:34
